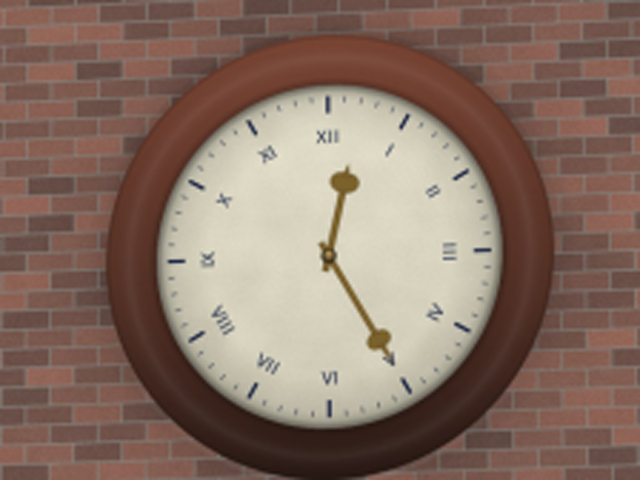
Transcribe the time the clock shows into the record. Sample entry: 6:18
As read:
12:25
